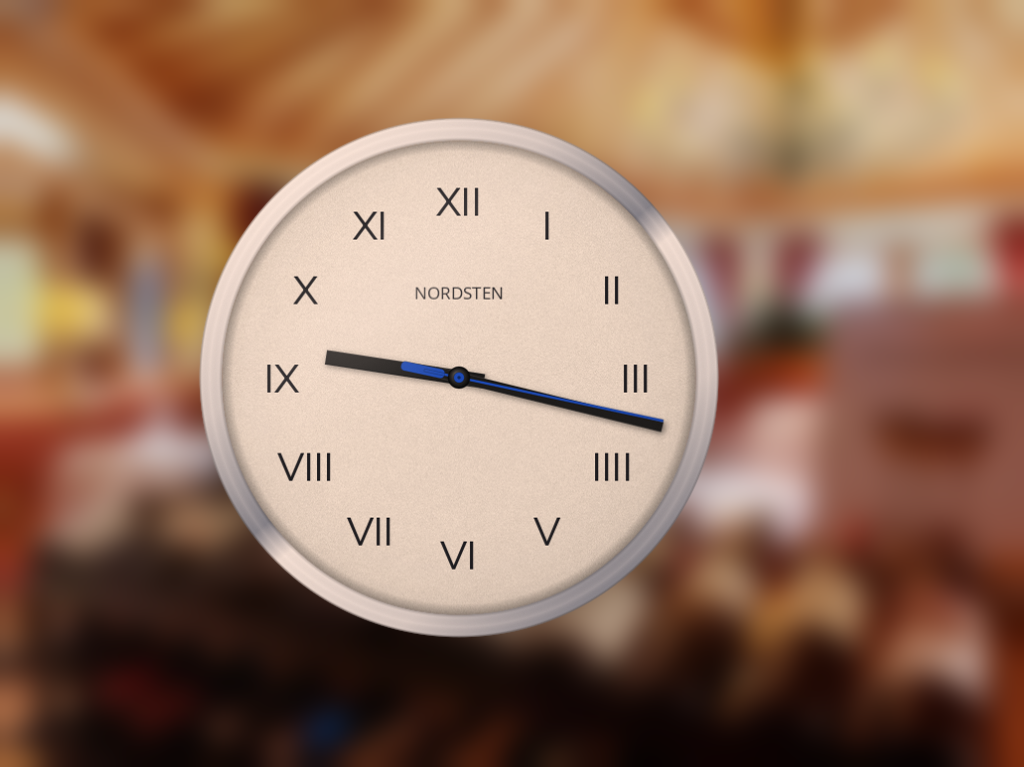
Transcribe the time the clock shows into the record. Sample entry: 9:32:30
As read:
9:17:17
